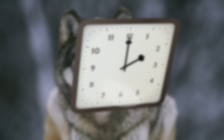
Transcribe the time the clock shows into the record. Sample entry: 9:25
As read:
2:00
